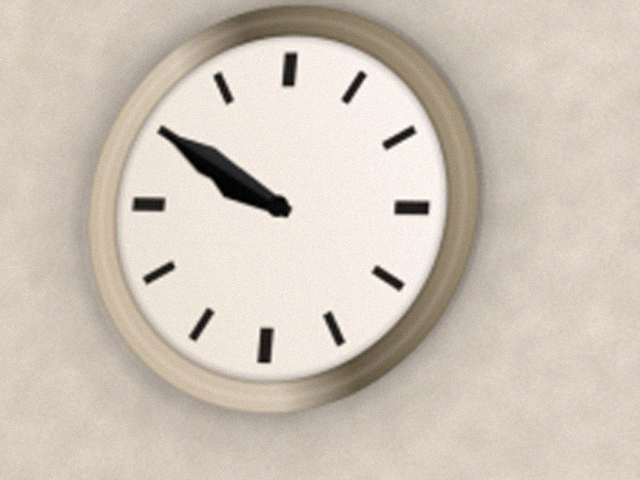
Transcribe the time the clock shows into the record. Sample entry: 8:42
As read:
9:50
